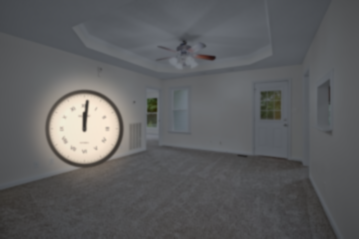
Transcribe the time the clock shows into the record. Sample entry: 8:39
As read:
12:01
